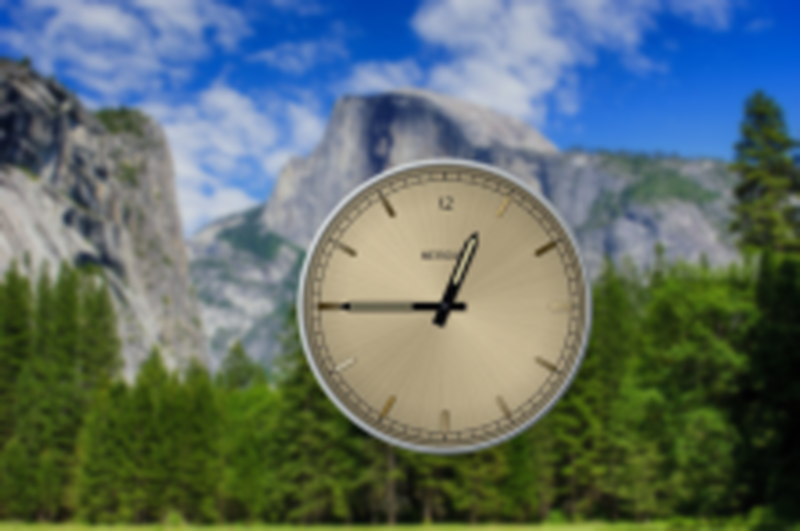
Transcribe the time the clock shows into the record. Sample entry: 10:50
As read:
12:45
